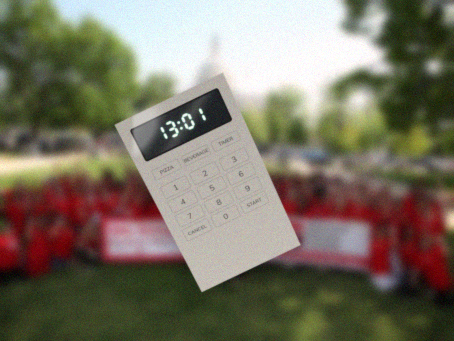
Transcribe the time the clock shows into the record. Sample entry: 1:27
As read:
13:01
